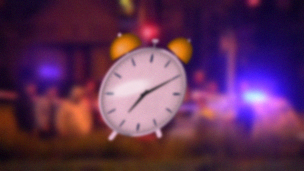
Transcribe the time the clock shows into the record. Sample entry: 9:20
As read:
7:10
